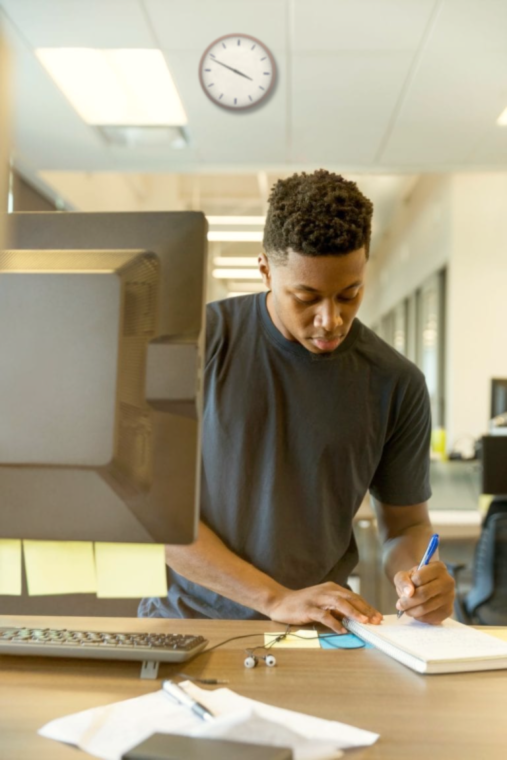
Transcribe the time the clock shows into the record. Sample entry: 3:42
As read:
3:49
